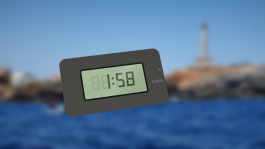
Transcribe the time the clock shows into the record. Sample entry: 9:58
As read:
1:58
